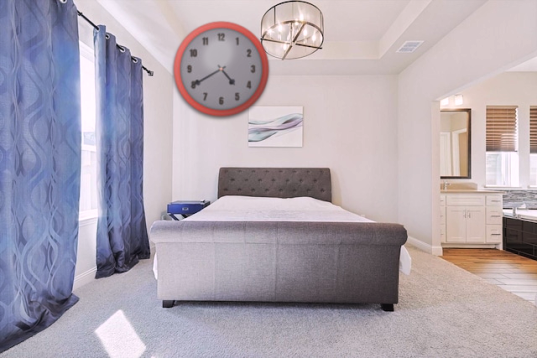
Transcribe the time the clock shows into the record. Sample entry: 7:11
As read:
4:40
